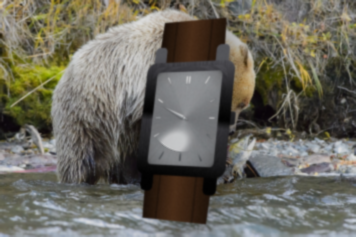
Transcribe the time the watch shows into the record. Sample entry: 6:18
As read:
9:49
